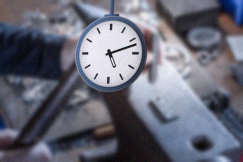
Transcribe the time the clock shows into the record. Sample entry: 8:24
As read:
5:12
